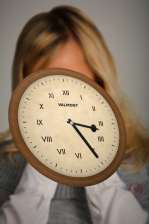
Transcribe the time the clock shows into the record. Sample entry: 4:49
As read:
3:25
